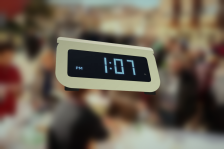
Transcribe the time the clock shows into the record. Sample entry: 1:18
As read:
1:07
